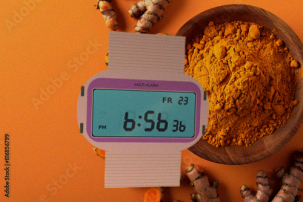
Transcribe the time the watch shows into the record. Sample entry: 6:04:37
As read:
6:56:36
